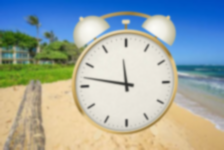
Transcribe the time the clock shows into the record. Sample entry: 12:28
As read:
11:47
